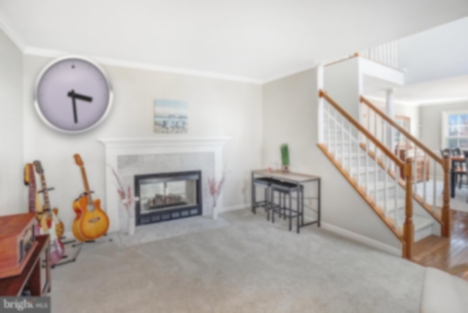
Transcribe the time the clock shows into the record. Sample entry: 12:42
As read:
3:29
